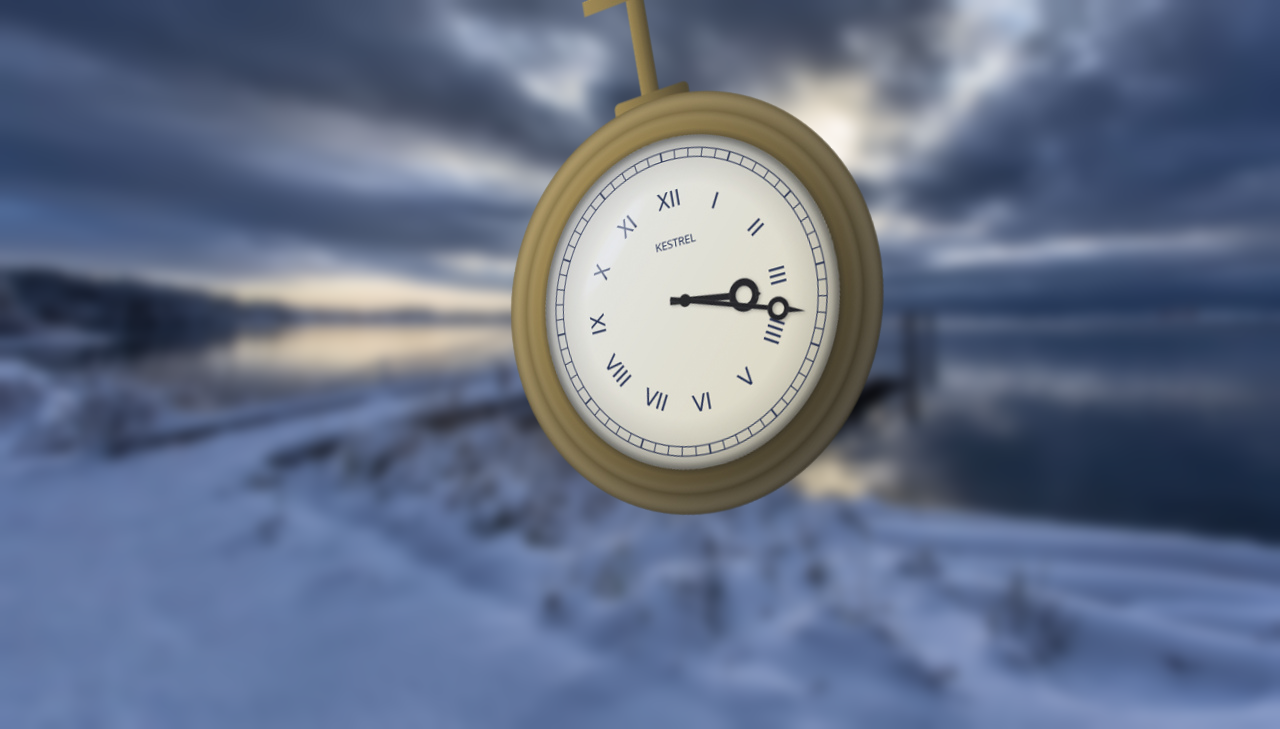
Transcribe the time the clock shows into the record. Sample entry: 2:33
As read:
3:18
